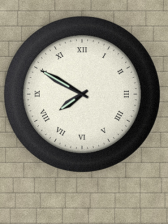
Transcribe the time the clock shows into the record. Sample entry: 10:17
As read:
7:50
